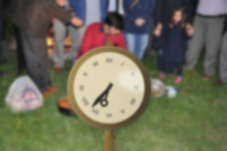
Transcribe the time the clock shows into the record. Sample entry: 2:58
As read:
6:37
